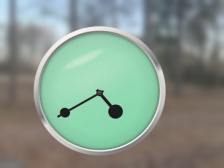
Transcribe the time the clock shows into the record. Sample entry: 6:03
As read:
4:40
